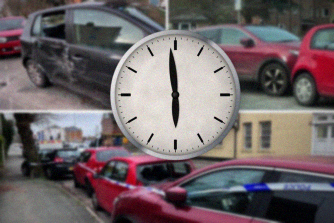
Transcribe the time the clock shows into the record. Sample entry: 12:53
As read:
5:59
